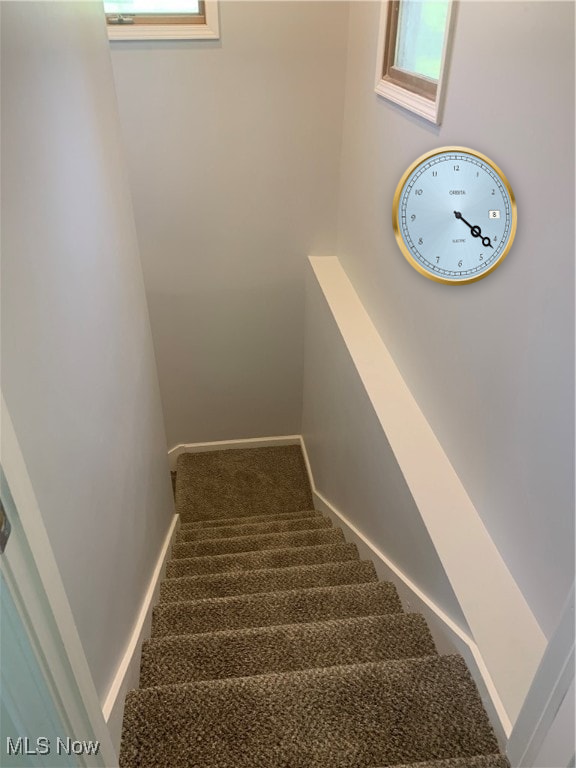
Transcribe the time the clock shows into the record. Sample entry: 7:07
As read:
4:22
